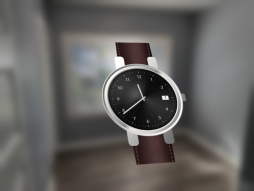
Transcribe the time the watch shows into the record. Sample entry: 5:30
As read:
11:39
